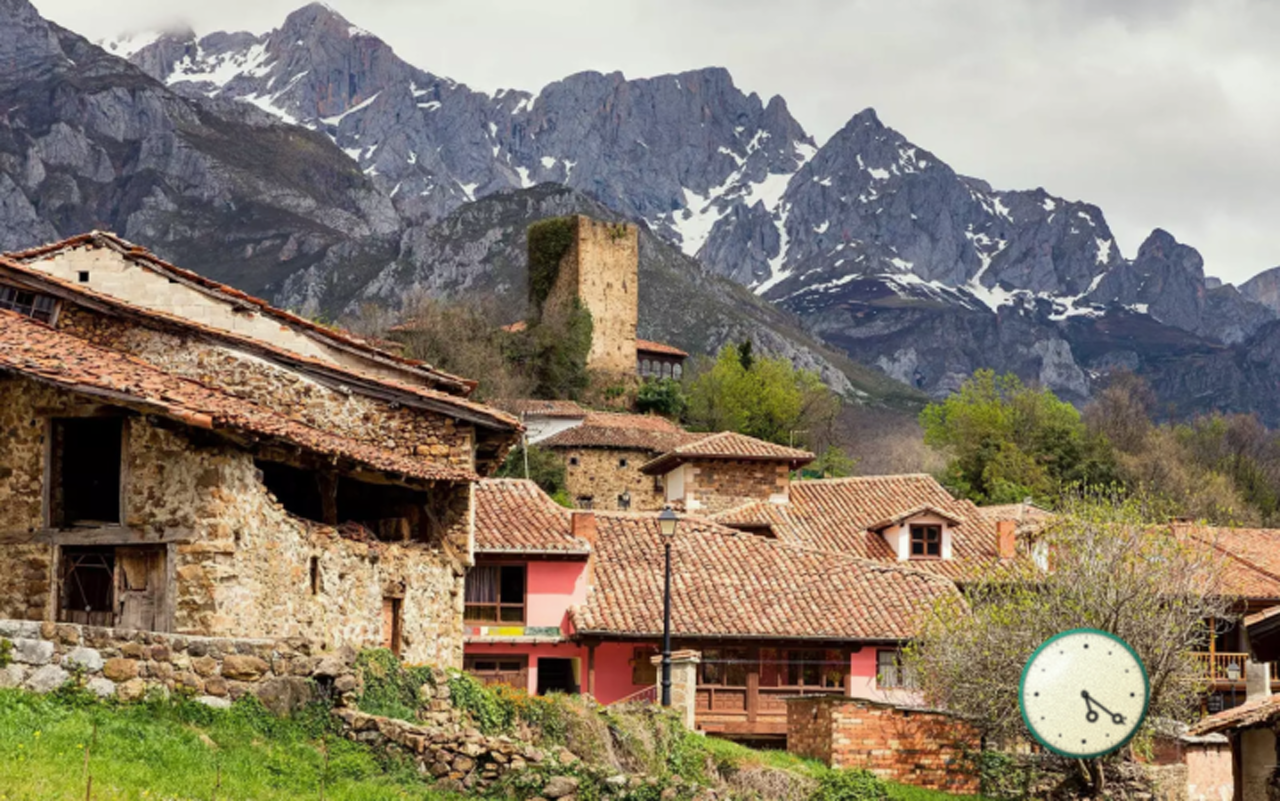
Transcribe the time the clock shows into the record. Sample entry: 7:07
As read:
5:21
